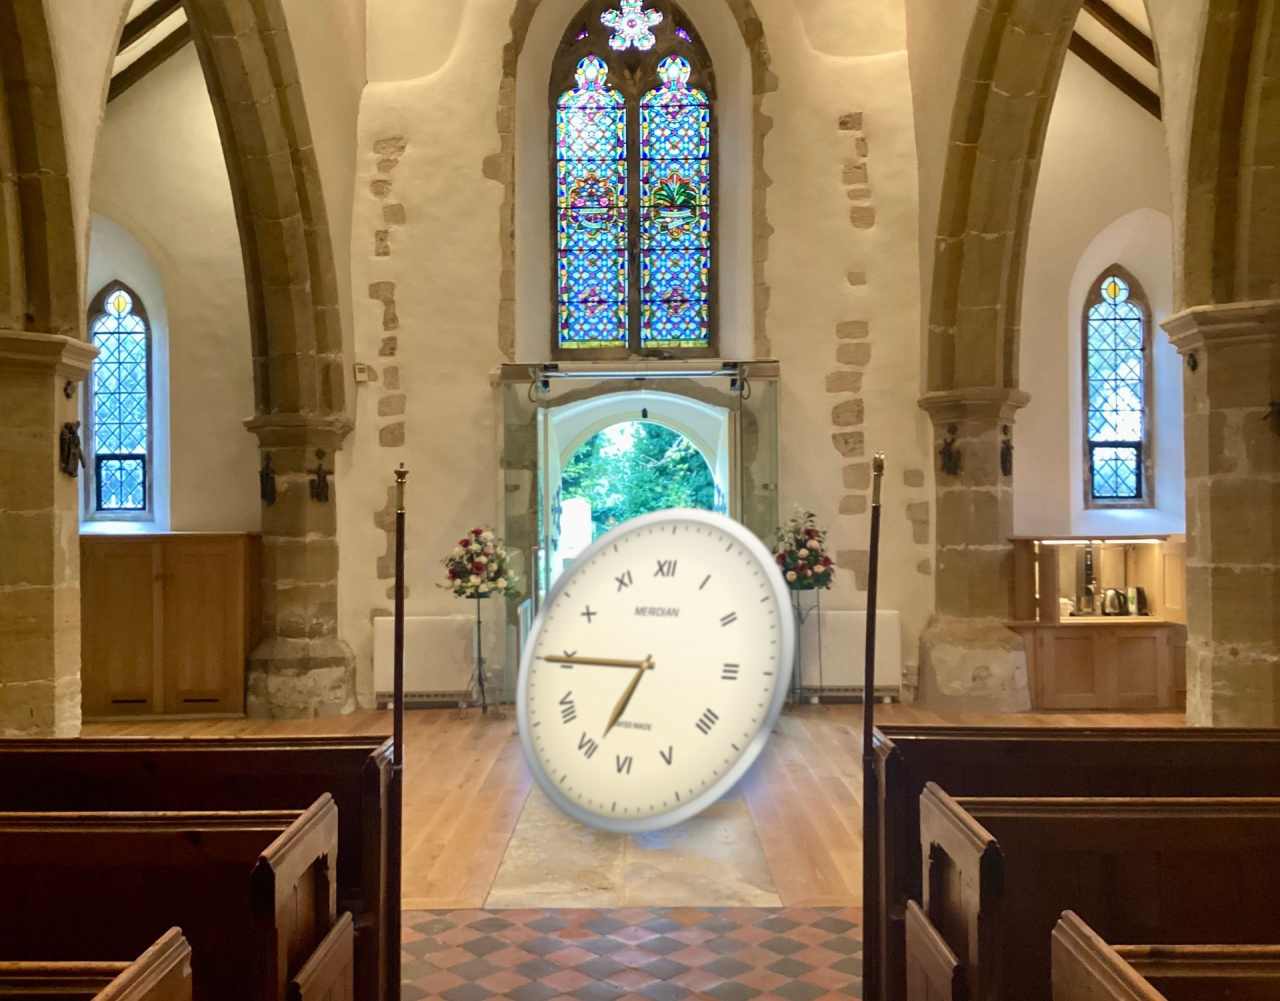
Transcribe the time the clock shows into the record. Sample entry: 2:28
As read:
6:45
